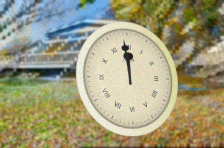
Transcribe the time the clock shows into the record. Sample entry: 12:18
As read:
11:59
